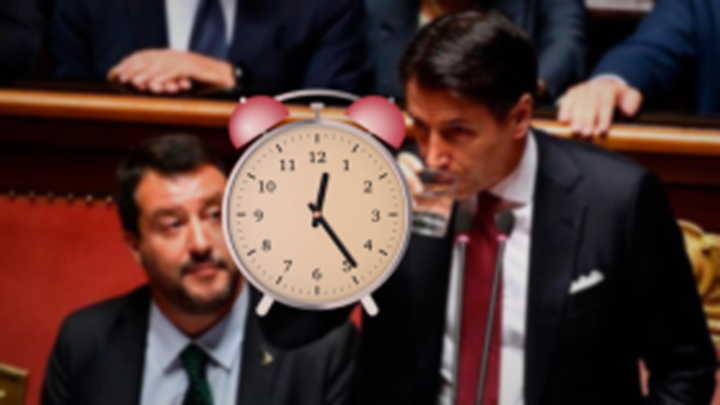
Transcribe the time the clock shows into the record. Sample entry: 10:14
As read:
12:24
